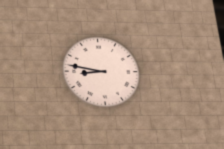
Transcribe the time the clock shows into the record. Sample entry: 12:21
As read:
8:47
